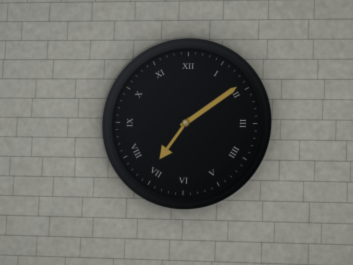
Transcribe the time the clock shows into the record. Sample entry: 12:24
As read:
7:09
